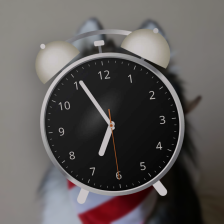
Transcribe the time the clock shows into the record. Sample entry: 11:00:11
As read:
6:55:30
